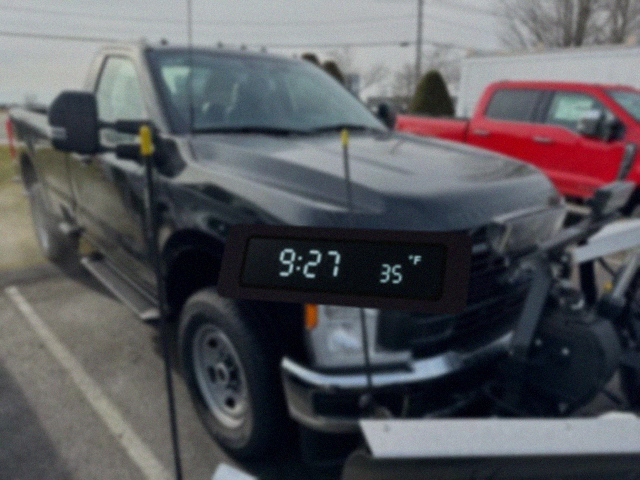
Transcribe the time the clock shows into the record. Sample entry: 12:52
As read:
9:27
